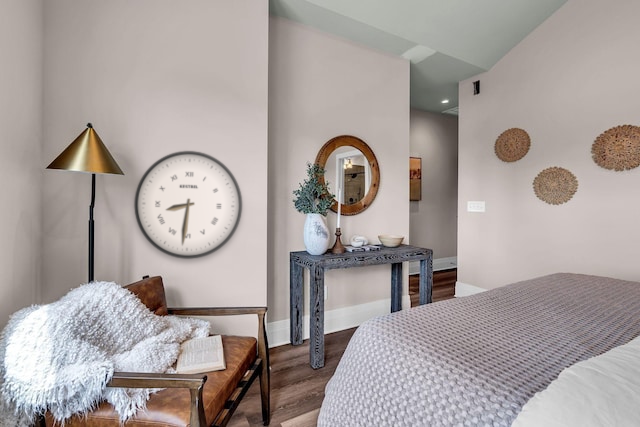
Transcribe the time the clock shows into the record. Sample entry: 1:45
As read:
8:31
